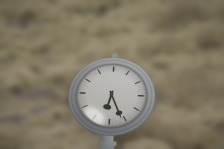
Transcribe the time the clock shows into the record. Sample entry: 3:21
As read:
6:26
